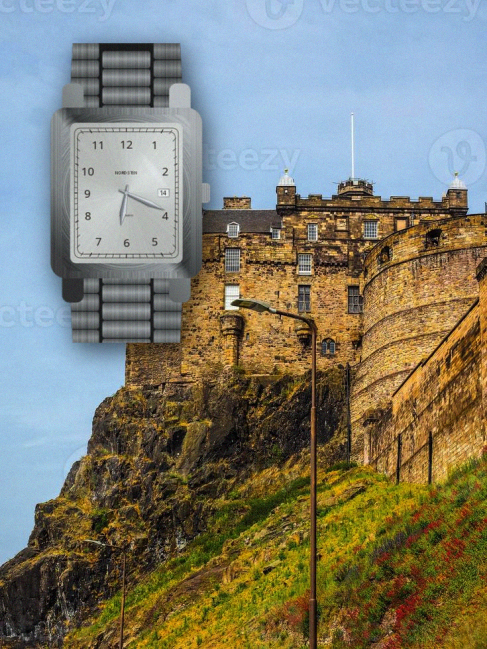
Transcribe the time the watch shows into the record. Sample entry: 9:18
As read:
6:19
